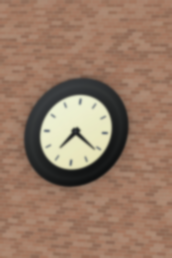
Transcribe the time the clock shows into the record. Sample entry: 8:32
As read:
7:21
